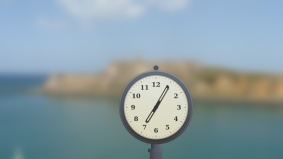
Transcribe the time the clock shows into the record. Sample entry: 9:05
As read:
7:05
